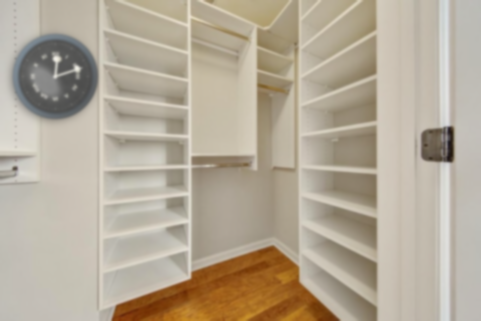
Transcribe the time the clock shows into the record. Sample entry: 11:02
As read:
12:12
